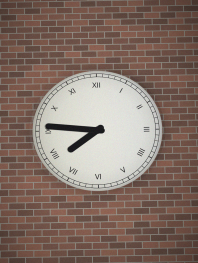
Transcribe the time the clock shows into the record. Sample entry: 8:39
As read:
7:46
